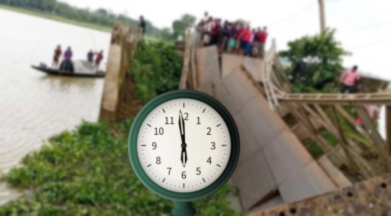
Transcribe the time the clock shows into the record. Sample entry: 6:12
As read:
5:59
